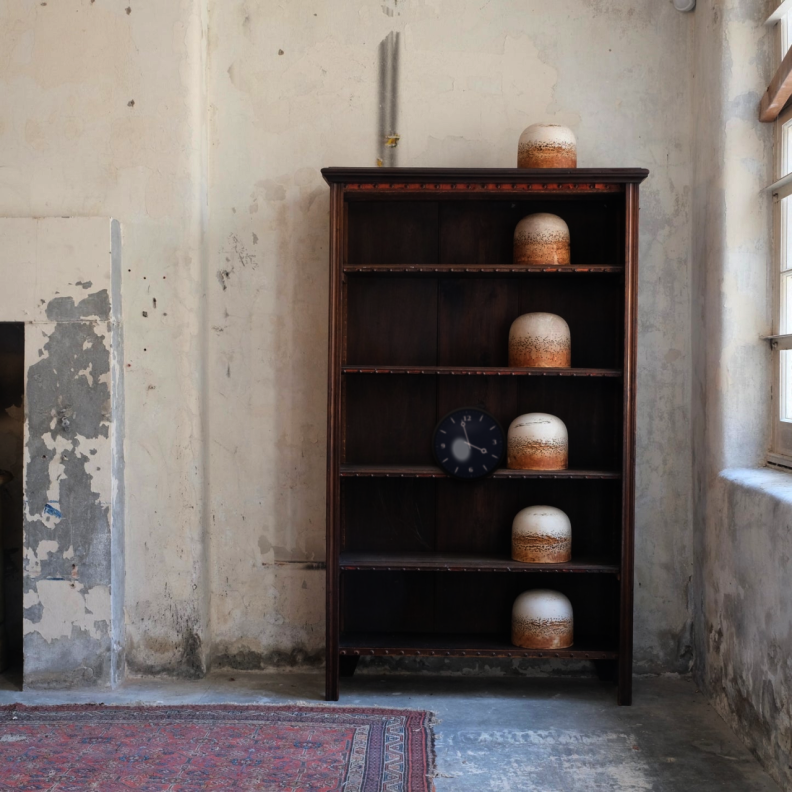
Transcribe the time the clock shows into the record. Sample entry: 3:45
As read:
3:58
